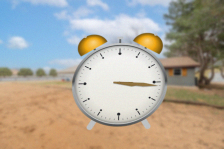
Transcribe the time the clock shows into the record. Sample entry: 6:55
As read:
3:16
